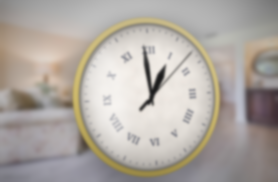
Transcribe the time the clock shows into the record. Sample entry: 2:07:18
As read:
12:59:08
